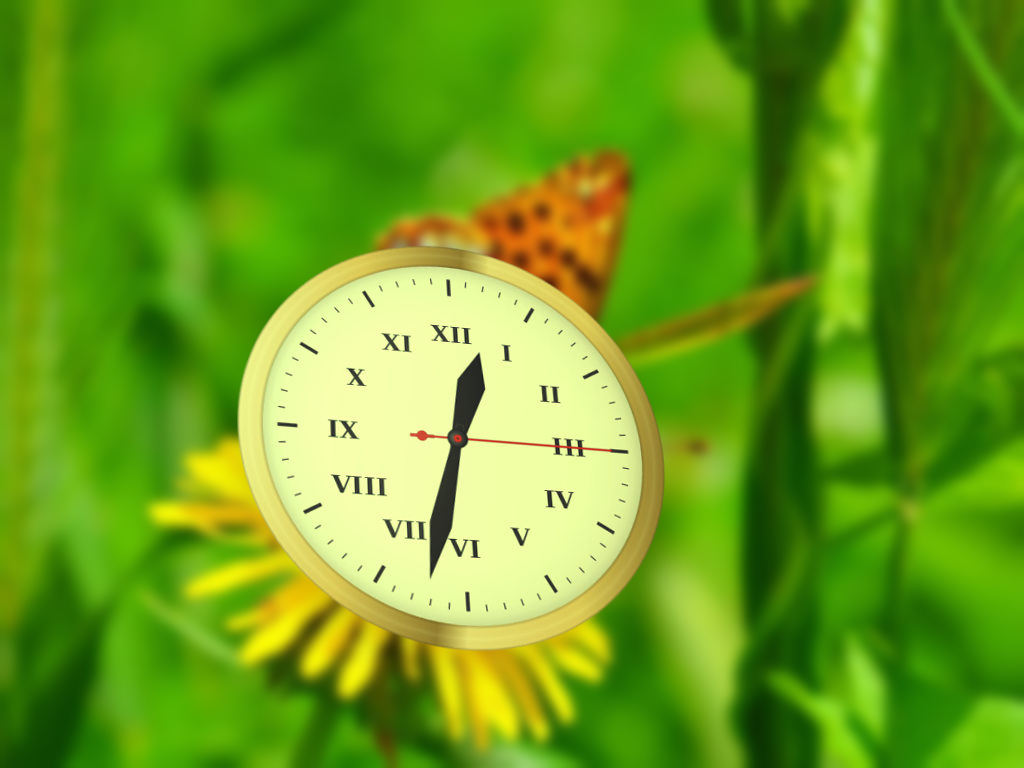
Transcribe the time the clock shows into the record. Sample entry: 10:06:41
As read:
12:32:15
